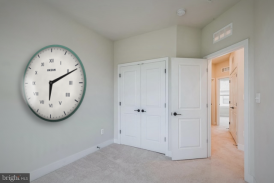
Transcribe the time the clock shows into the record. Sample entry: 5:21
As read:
6:11
